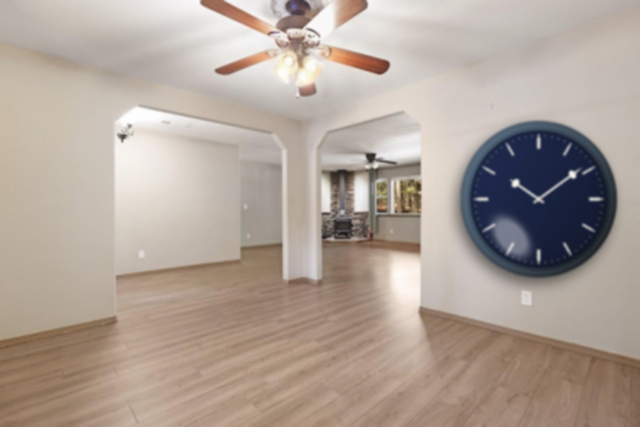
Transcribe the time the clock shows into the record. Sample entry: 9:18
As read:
10:09
